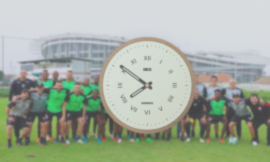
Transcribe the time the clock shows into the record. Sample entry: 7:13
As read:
7:51
